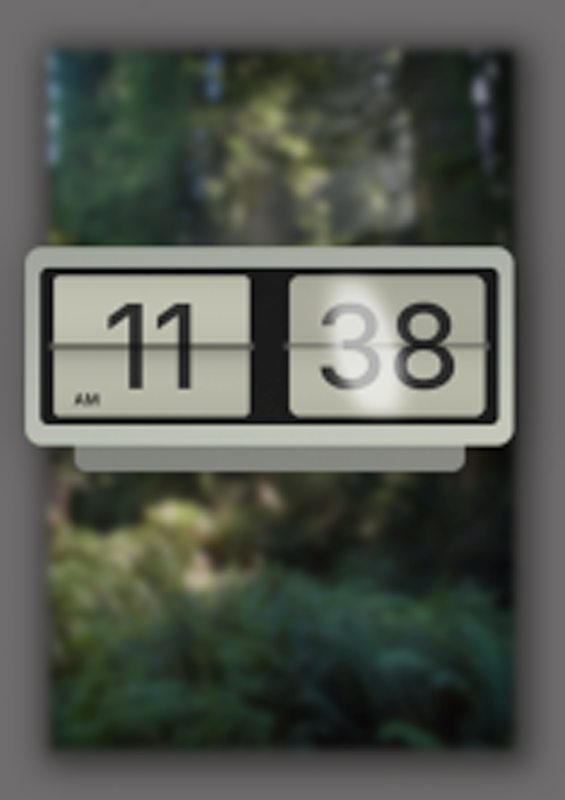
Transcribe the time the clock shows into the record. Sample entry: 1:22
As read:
11:38
